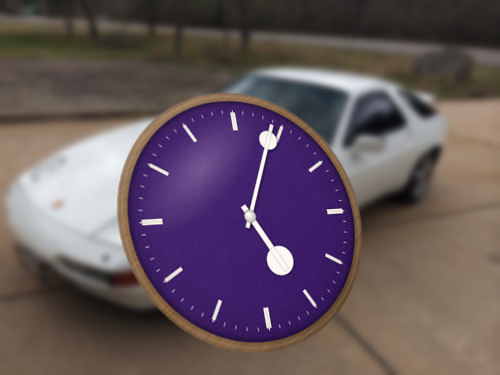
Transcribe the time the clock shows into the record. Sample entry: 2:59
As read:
5:04
